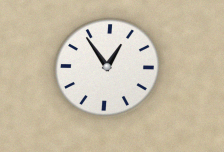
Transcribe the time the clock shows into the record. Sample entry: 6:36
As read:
12:54
